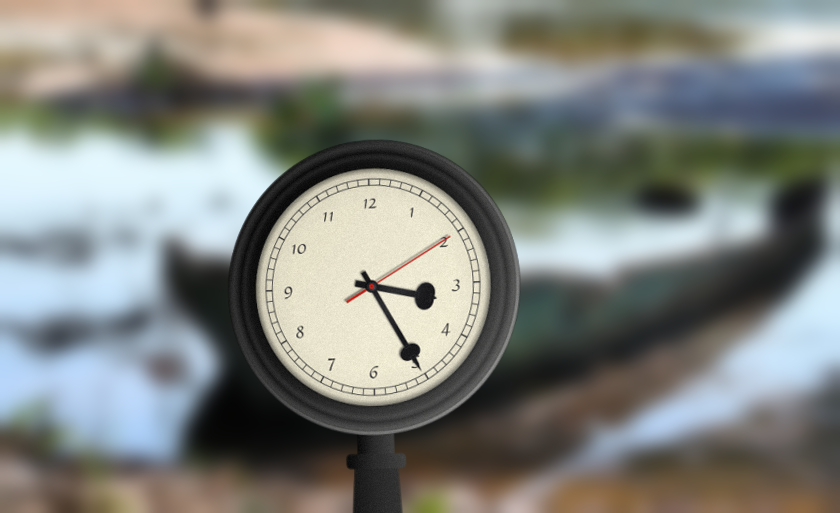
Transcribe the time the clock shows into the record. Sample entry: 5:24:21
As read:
3:25:10
